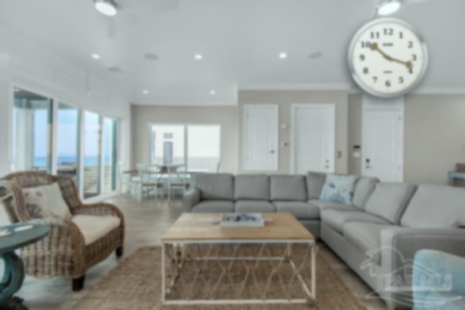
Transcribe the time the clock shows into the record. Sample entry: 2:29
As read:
10:18
